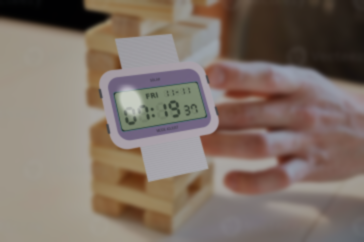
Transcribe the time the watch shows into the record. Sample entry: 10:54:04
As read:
7:19:37
